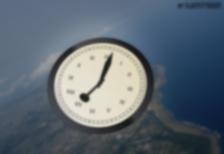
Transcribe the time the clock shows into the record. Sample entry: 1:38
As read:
7:01
